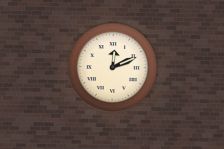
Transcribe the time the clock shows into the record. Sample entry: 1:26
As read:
12:11
